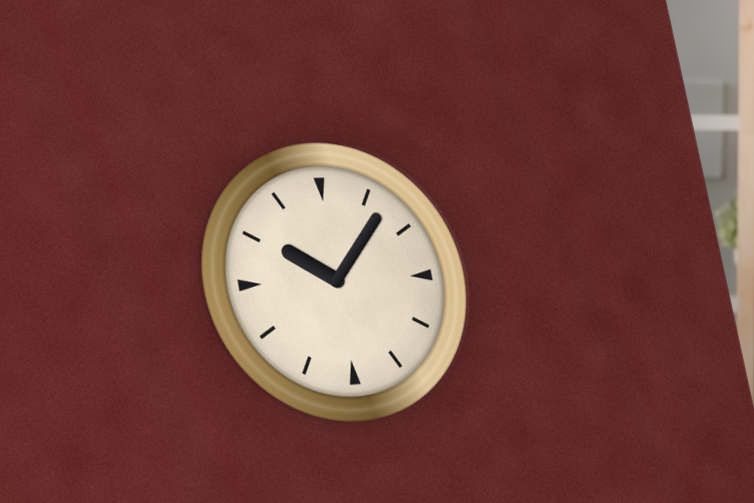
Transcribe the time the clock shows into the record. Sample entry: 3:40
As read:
10:07
